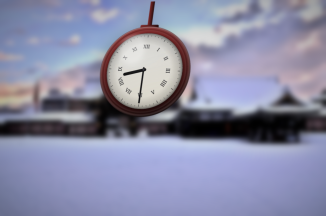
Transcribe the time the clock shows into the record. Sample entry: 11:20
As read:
8:30
